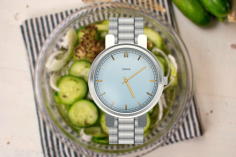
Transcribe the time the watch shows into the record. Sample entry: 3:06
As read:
5:09
